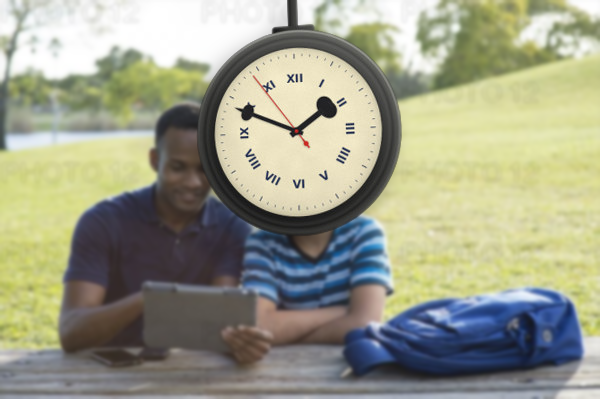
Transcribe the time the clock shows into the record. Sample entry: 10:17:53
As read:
1:48:54
